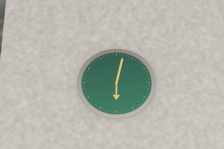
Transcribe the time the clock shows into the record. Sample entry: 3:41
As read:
6:02
